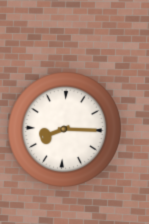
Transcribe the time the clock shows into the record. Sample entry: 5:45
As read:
8:15
